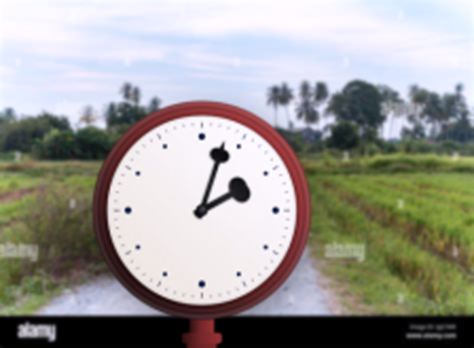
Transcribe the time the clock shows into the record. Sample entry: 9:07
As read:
2:03
